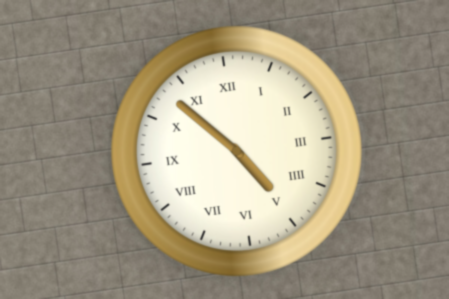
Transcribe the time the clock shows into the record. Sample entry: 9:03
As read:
4:53
